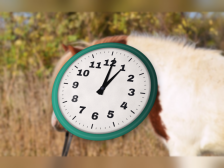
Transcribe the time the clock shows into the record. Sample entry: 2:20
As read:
1:01
